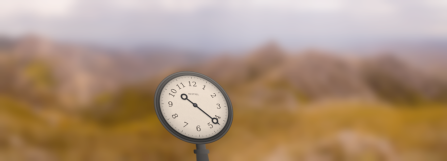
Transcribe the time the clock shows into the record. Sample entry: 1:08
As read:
10:22
